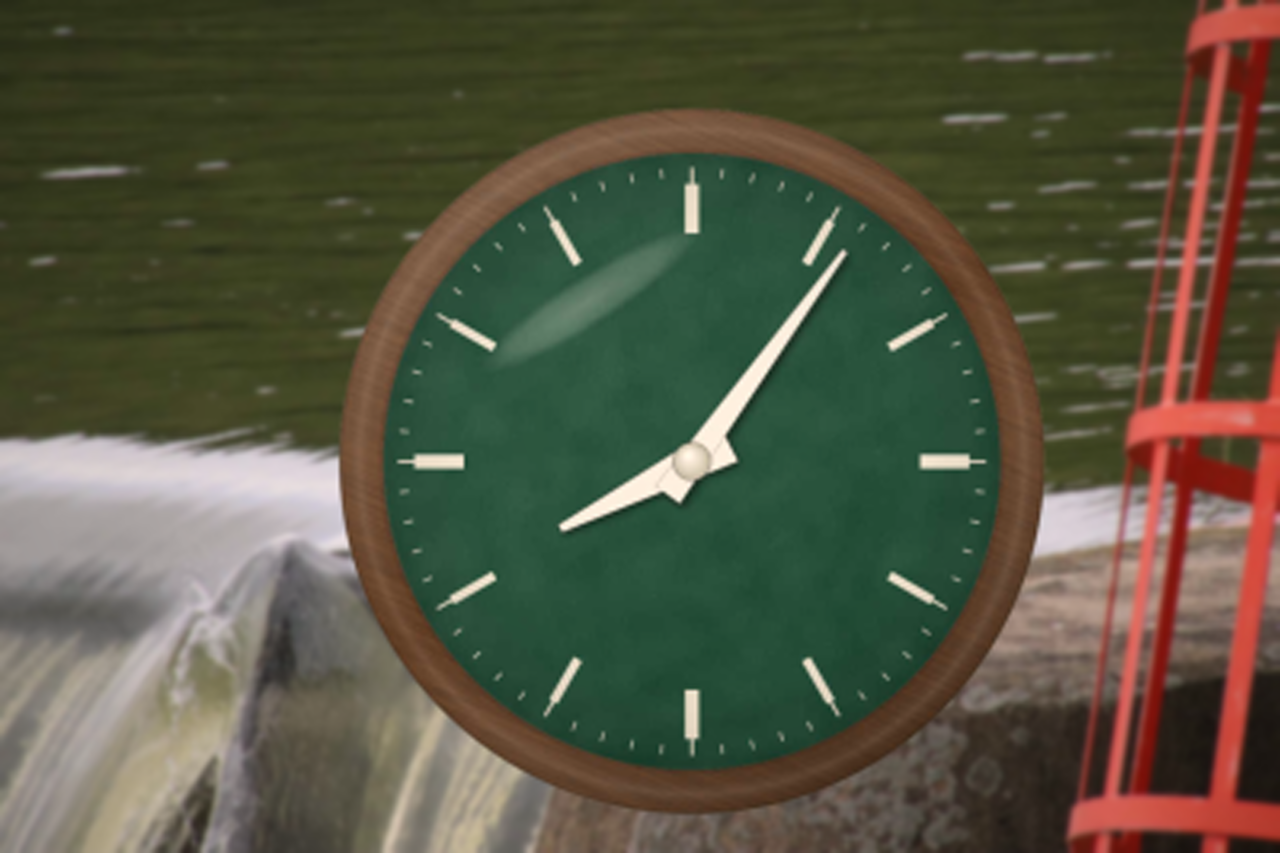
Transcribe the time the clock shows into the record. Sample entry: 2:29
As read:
8:06
